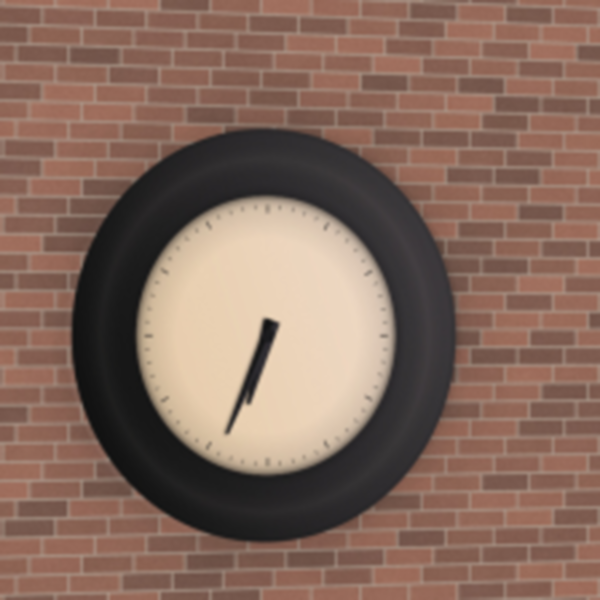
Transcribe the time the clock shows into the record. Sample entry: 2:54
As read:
6:34
